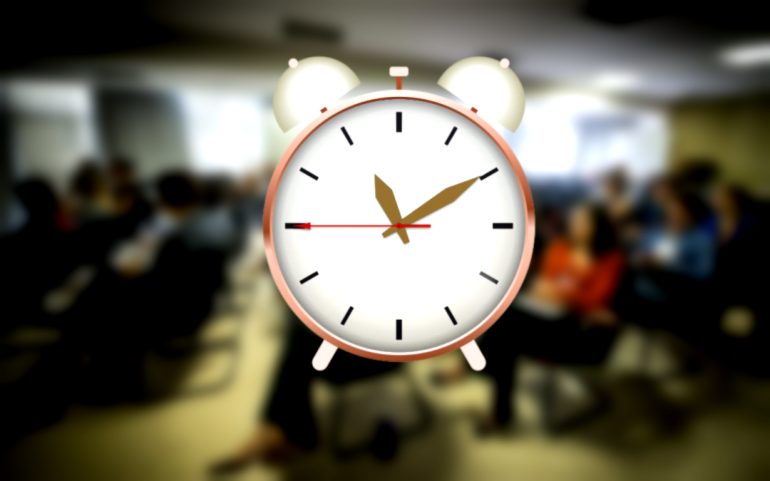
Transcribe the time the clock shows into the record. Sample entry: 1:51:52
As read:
11:09:45
